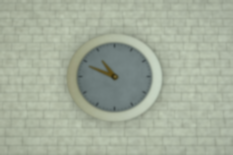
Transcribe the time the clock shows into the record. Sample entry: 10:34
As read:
10:49
